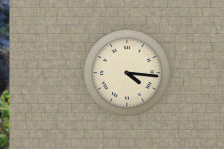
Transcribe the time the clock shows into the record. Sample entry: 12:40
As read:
4:16
